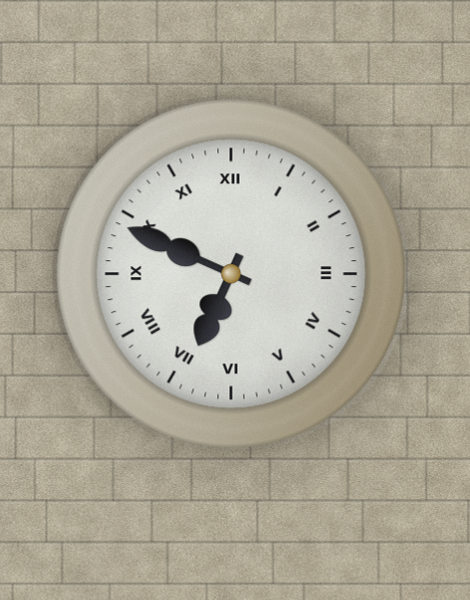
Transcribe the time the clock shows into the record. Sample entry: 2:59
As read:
6:49
